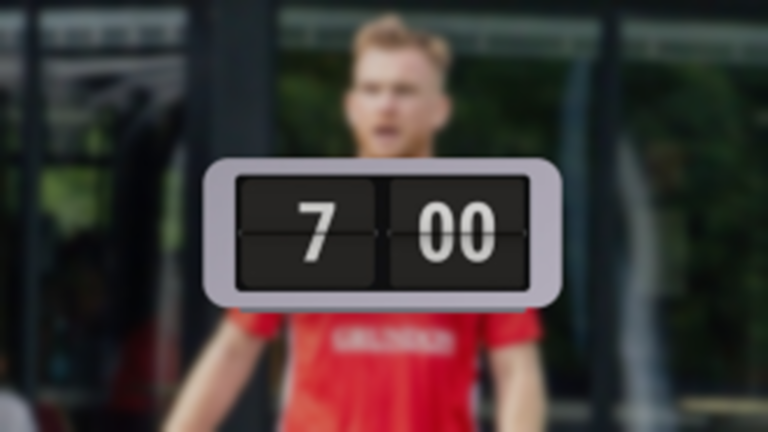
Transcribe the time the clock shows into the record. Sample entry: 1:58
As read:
7:00
